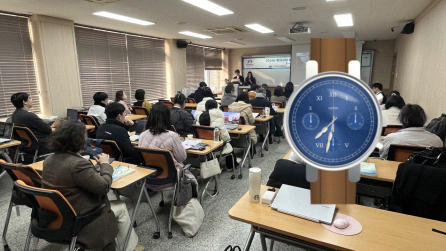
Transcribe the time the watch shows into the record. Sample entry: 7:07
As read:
7:32
